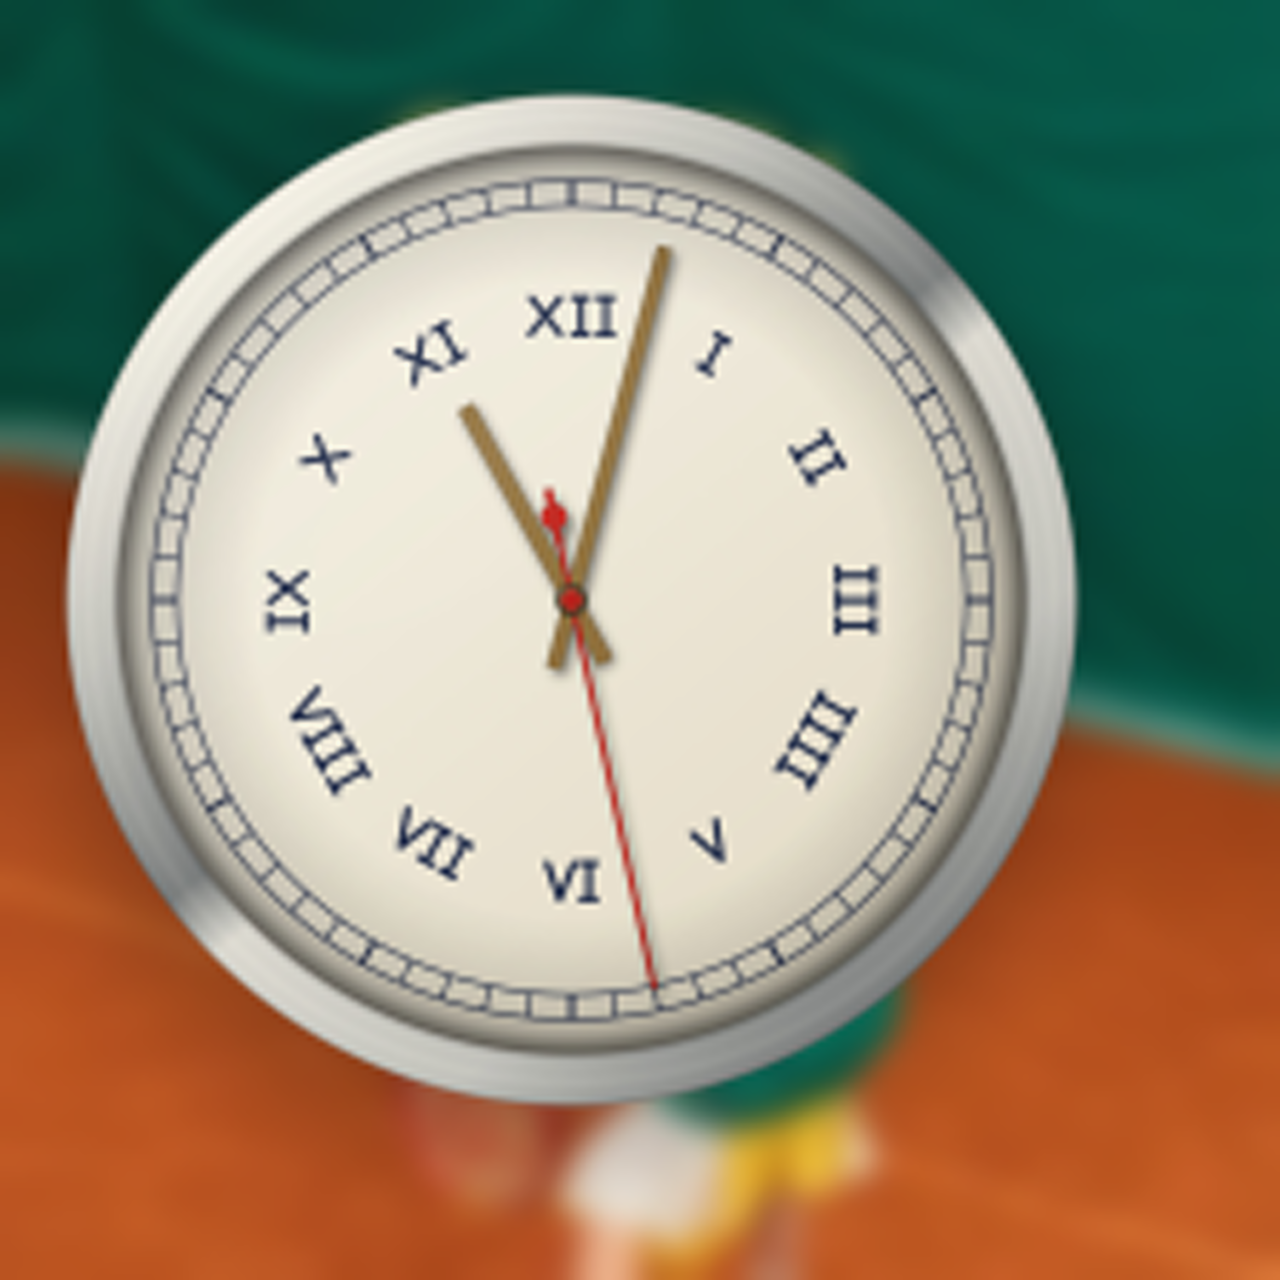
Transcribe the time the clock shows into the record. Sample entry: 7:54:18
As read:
11:02:28
